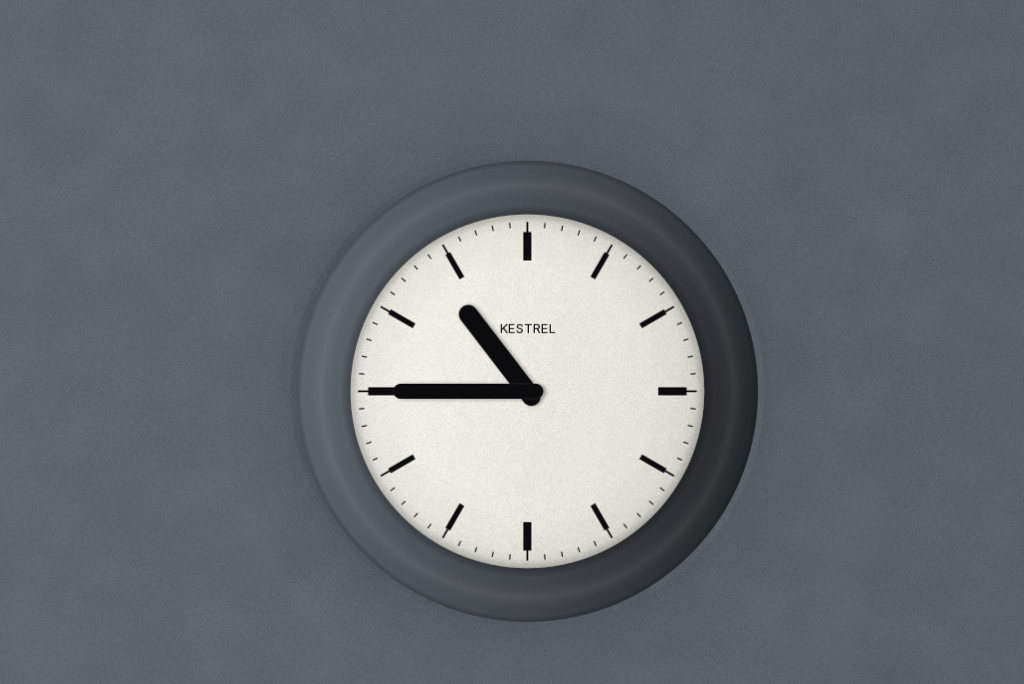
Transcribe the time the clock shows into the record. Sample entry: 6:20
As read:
10:45
